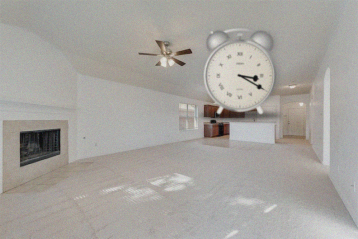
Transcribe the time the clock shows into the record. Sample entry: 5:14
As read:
3:20
